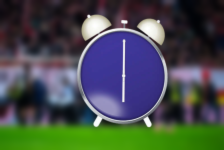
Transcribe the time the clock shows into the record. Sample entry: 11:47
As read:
6:00
